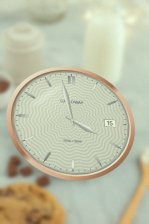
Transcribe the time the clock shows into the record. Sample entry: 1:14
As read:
3:58
